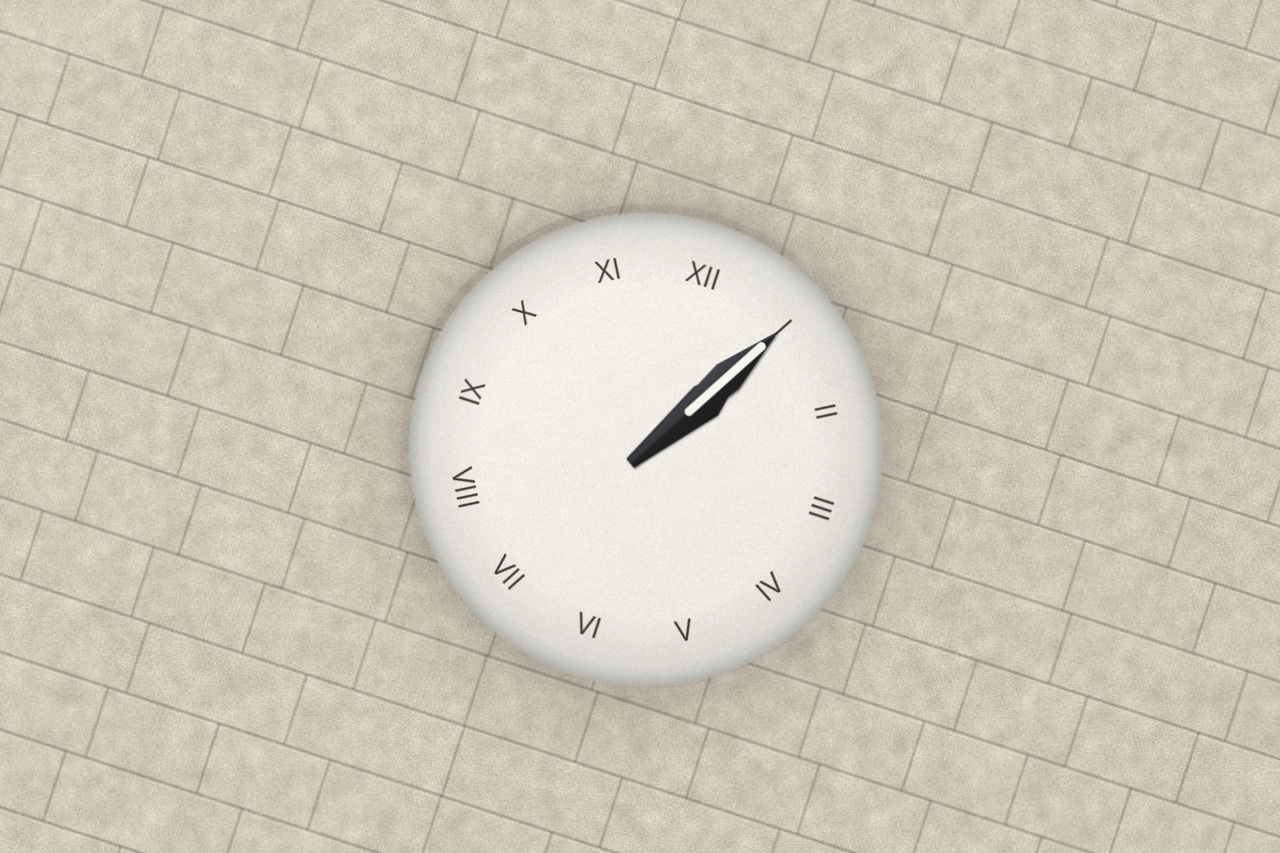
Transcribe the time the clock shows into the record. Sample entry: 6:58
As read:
1:05
